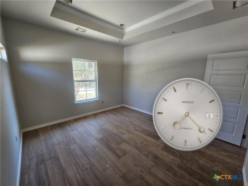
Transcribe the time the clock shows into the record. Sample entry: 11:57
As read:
7:22
